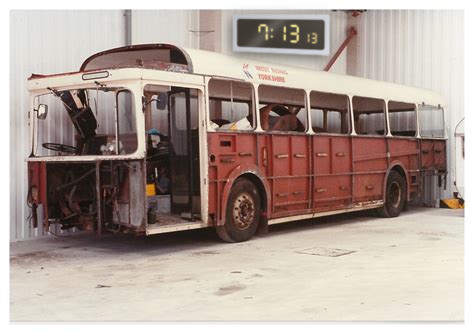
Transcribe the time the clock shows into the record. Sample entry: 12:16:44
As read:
7:13:13
